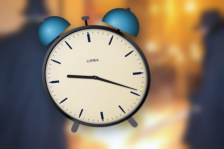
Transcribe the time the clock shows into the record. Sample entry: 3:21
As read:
9:19
